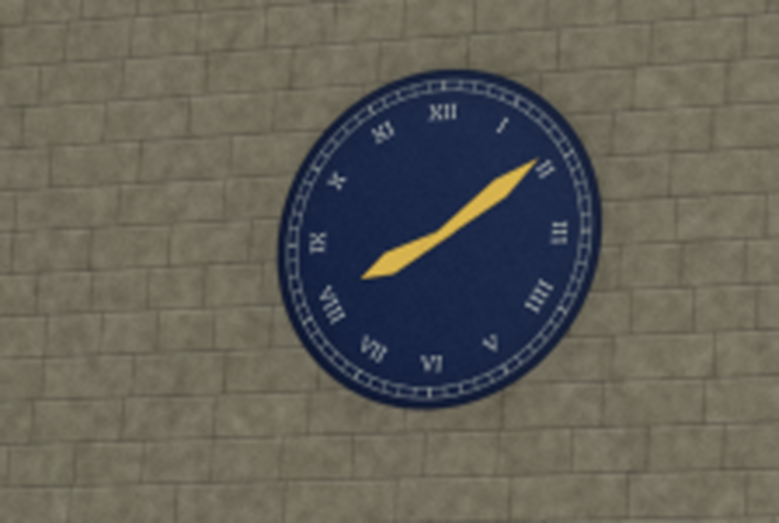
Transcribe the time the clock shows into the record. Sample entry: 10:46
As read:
8:09
